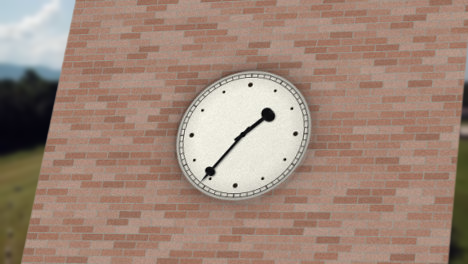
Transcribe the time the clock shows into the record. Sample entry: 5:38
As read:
1:36
